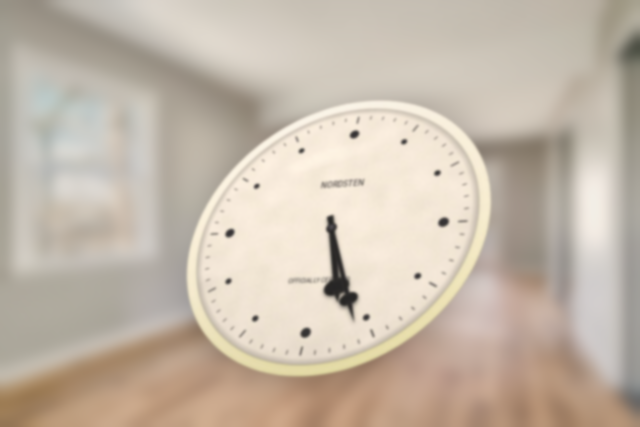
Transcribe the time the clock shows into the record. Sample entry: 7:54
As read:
5:26
